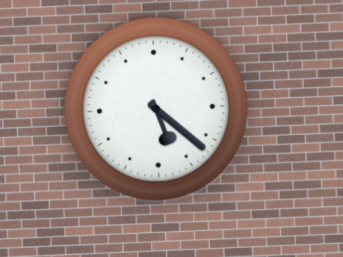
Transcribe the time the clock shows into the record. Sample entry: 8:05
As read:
5:22
